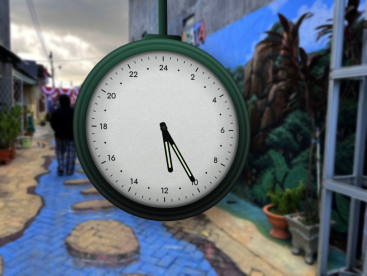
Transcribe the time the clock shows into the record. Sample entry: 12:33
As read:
11:25
